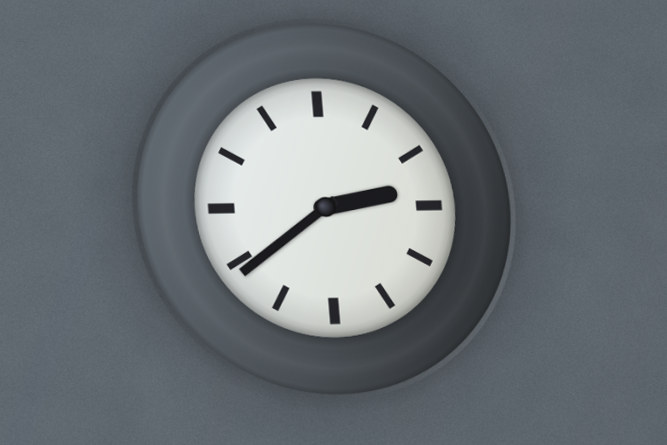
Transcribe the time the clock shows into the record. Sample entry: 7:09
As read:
2:39
